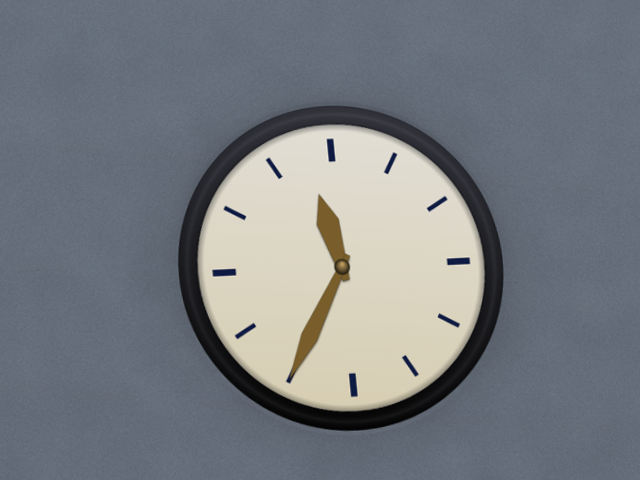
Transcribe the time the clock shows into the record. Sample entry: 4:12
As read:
11:35
